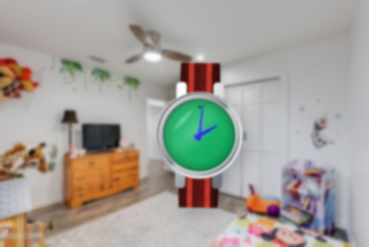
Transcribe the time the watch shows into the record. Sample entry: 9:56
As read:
2:01
